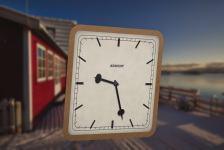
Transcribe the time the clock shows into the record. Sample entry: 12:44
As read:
9:27
